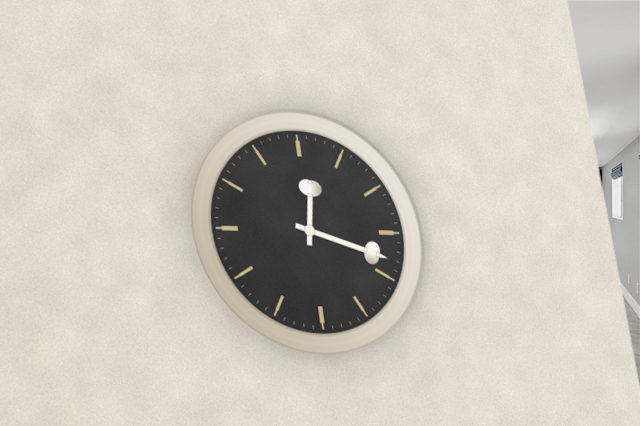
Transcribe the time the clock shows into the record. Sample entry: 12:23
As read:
12:18
